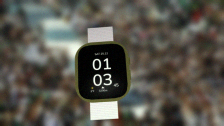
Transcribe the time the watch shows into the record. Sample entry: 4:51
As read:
1:03
